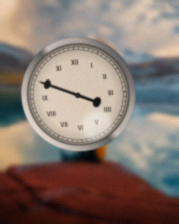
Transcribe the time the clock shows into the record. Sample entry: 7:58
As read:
3:49
